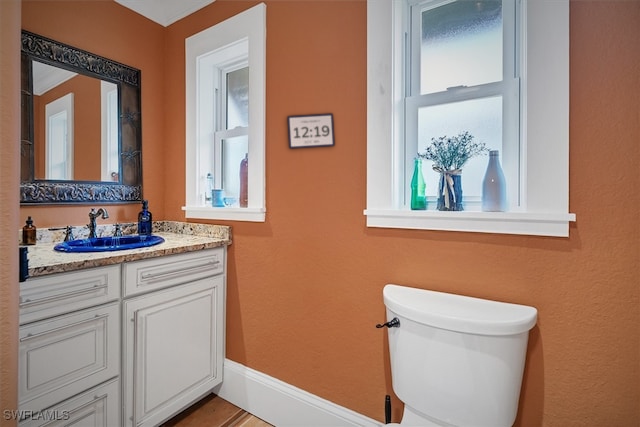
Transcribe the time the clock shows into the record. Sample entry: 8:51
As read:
12:19
